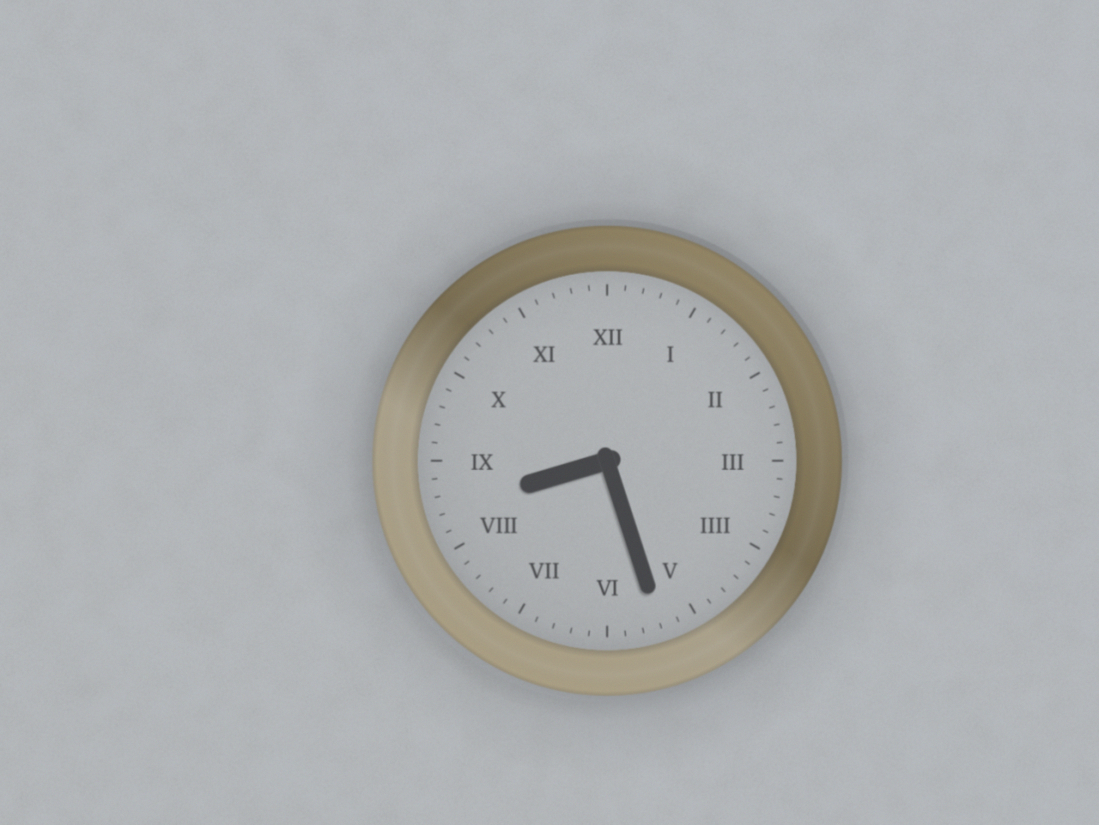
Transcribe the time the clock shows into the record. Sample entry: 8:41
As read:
8:27
